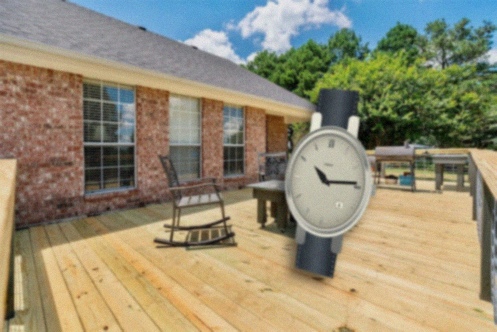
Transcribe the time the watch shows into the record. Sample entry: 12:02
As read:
10:14
